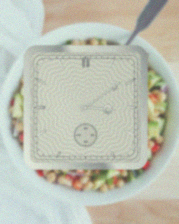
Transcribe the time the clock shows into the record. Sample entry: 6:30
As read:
3:09
